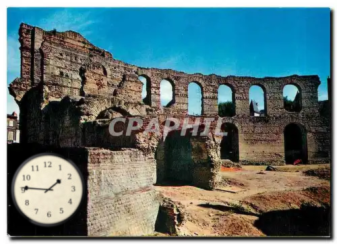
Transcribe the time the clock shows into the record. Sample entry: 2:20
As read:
1:46
